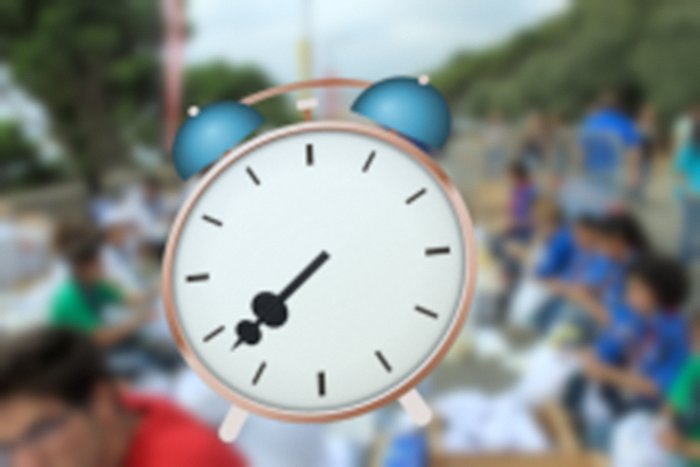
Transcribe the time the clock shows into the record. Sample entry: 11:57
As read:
7:38
